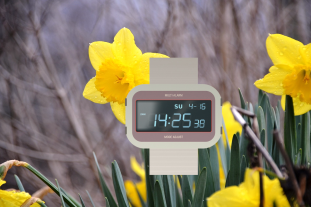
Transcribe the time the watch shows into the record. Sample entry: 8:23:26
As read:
14:25:38
